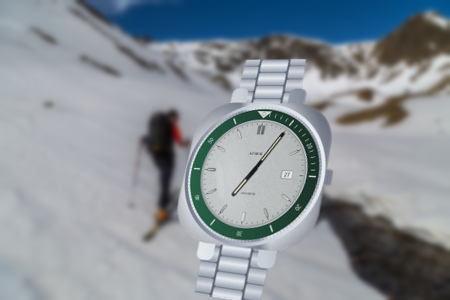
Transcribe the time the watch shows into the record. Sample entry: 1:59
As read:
7:05
